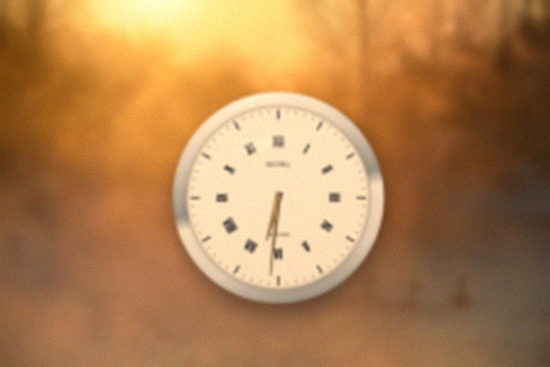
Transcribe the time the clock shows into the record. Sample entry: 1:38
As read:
6:31
